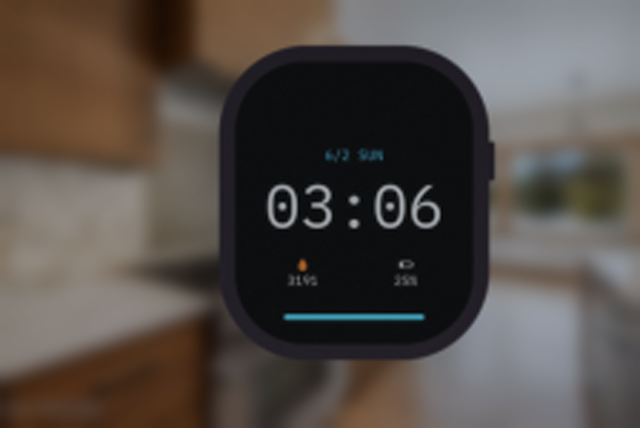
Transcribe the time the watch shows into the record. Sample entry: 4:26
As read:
3:06
